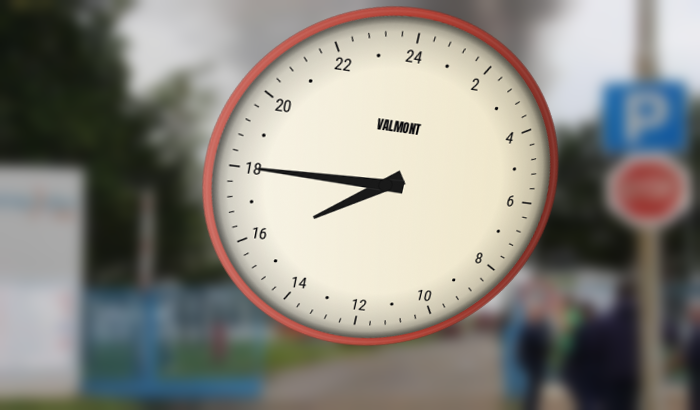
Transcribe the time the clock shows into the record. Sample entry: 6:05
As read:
15:45
